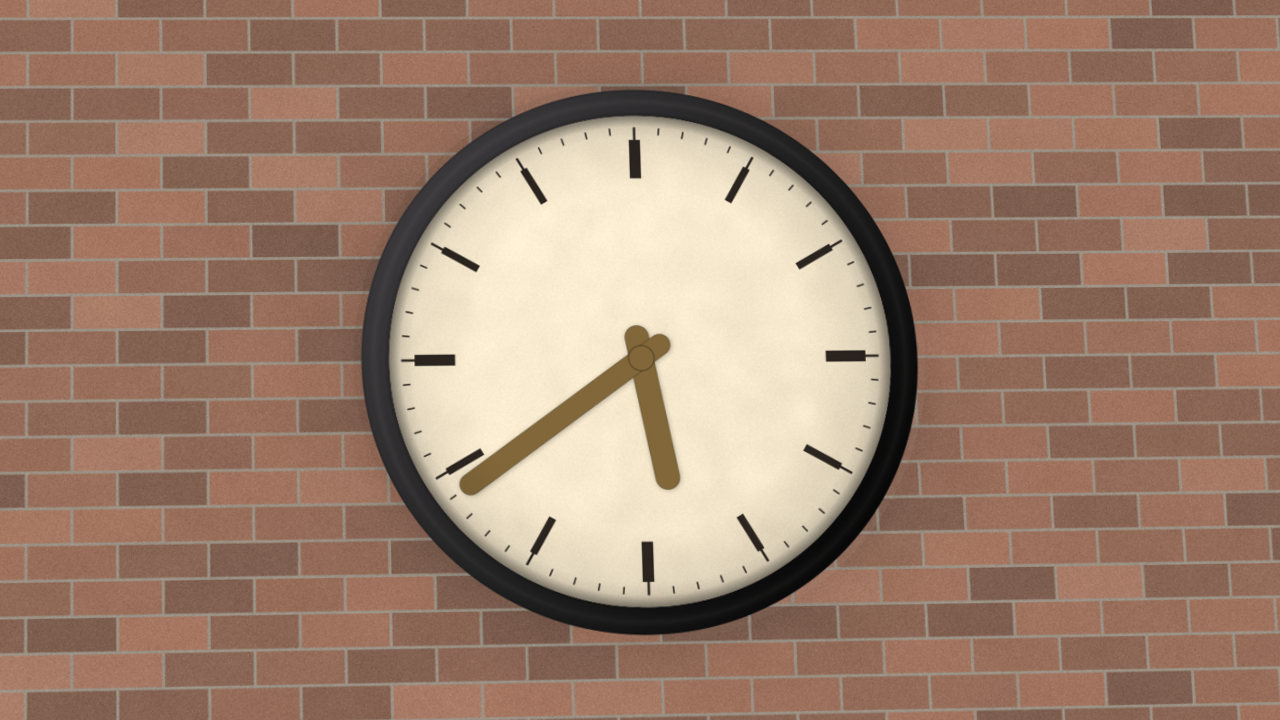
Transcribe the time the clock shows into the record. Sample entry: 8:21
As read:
5:39
